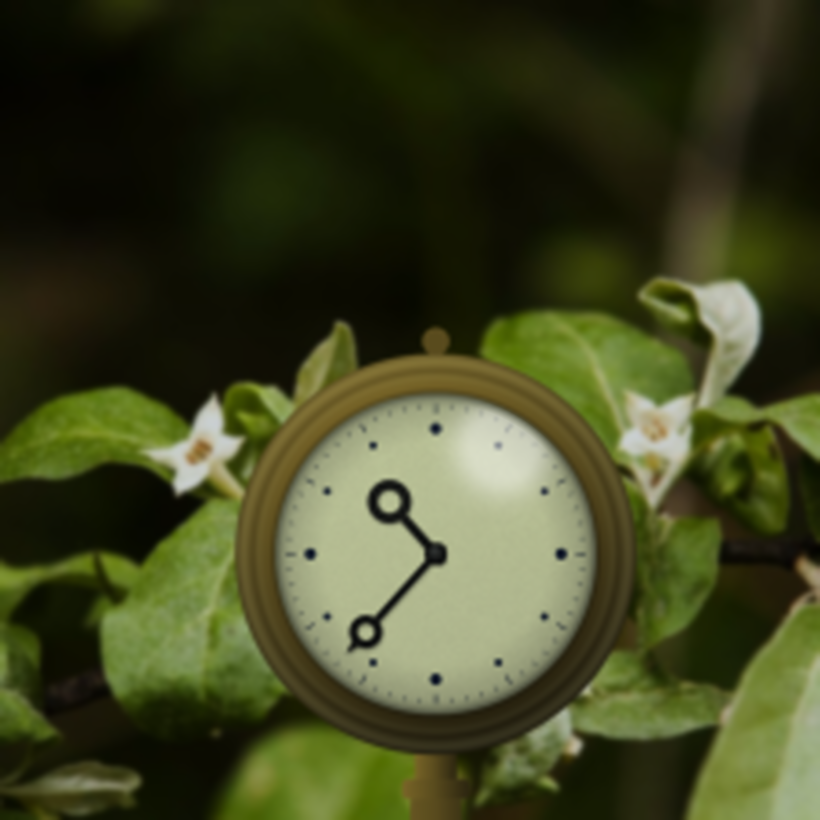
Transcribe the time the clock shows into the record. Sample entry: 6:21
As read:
10:37
